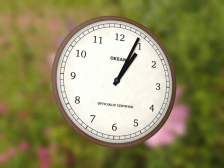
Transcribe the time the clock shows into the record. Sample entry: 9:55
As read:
1:04
